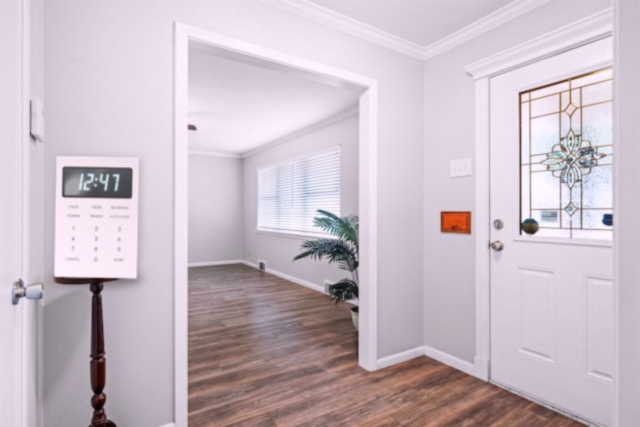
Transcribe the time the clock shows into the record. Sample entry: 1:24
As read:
12:47
